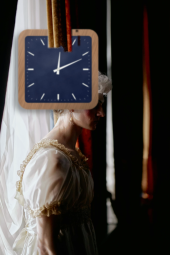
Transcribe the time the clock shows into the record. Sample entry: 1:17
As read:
12:11
